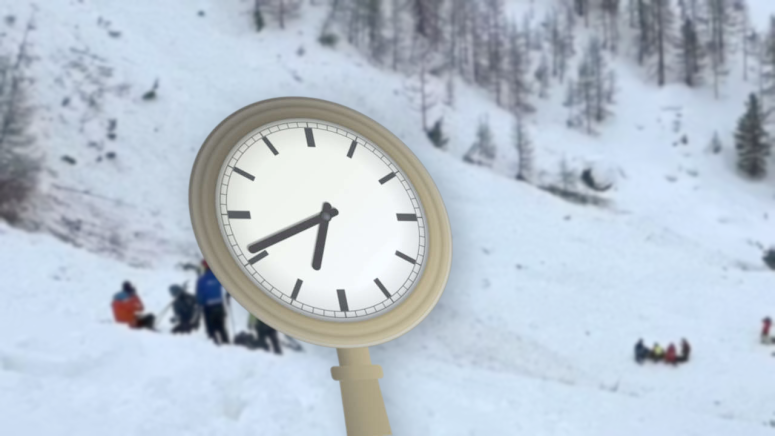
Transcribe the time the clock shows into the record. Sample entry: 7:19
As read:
6:41
